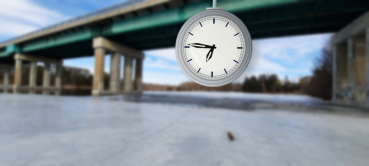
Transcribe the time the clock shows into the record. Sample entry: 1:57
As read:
6:46
